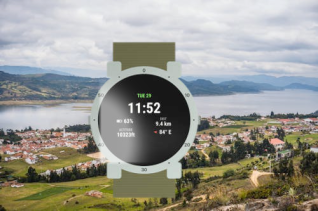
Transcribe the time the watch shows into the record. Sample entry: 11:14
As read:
11:52
